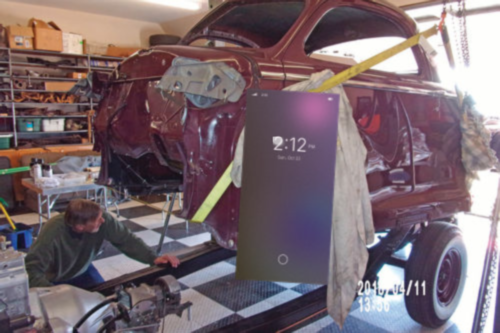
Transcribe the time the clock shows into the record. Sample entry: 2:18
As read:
2:12
